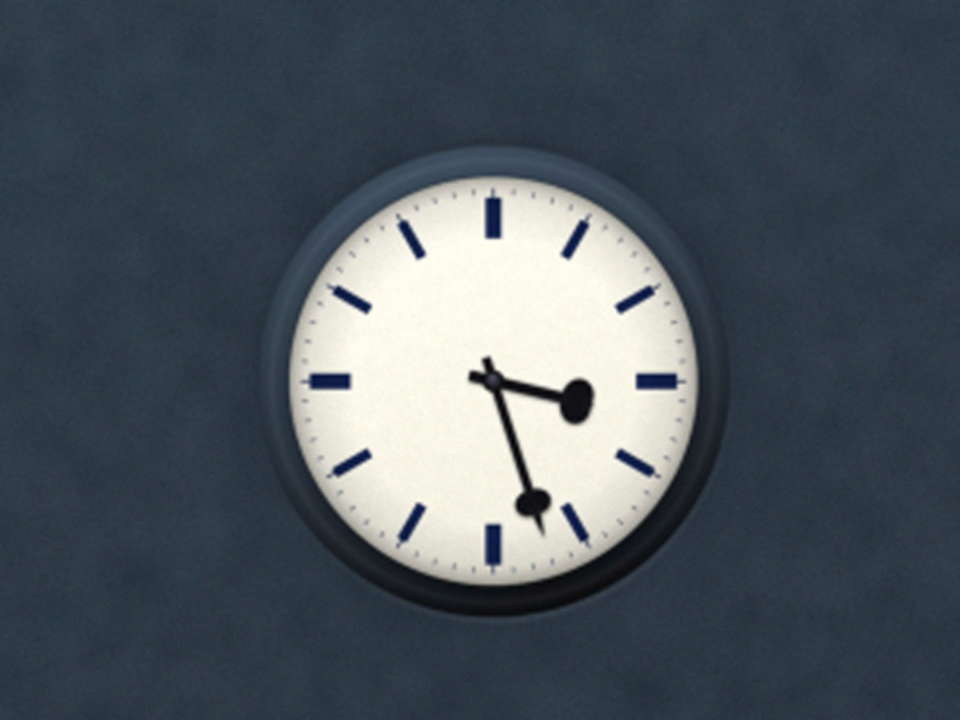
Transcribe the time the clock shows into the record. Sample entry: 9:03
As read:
3:27
